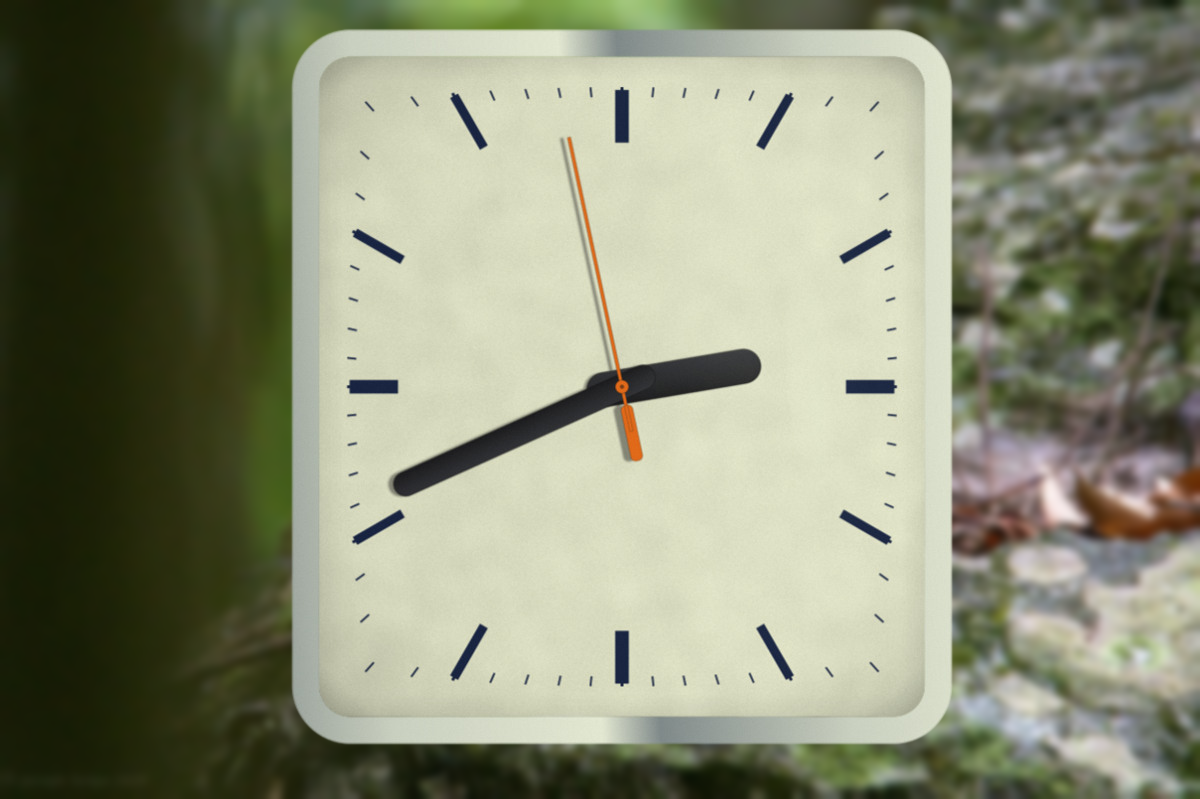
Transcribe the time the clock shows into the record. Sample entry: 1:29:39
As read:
2:40:58
